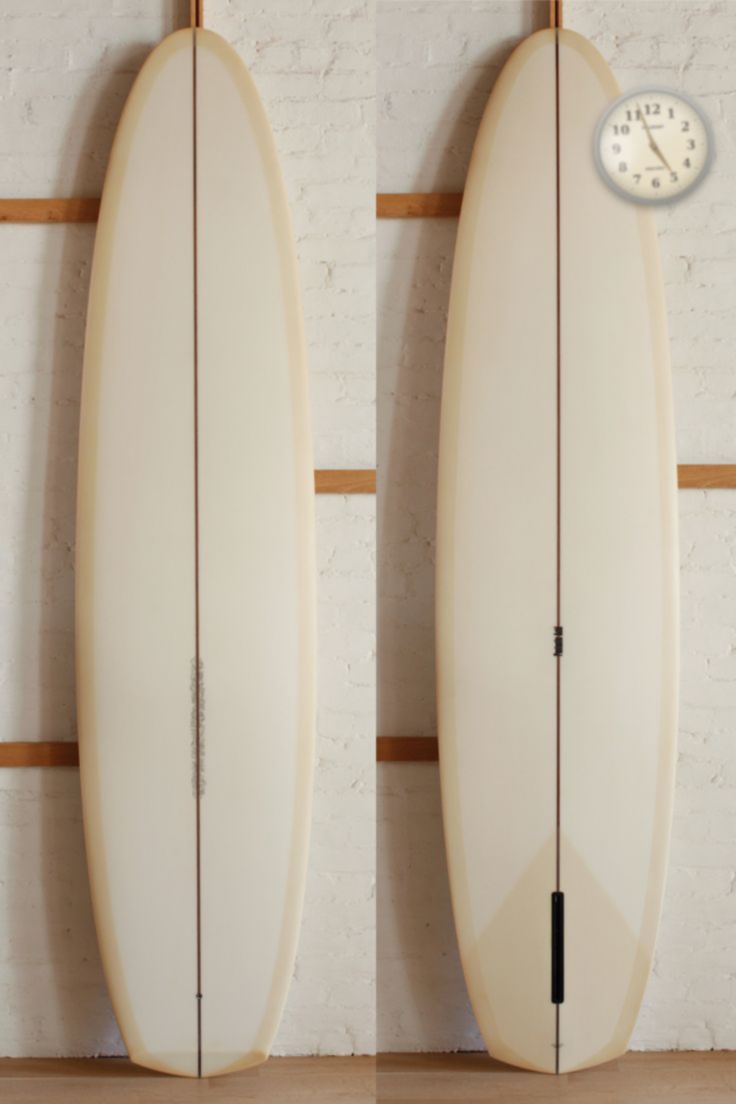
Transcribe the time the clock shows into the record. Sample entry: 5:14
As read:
4:57
